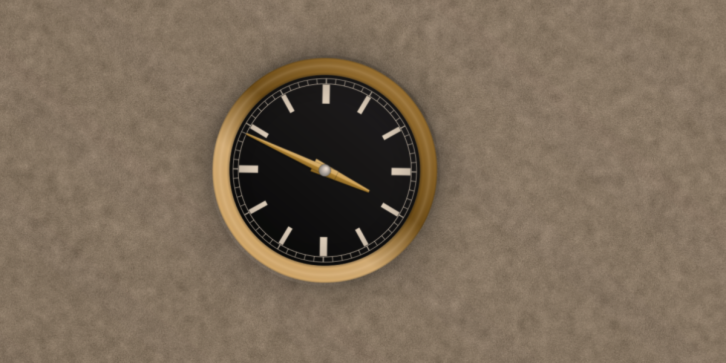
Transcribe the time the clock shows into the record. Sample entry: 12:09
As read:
3:49
